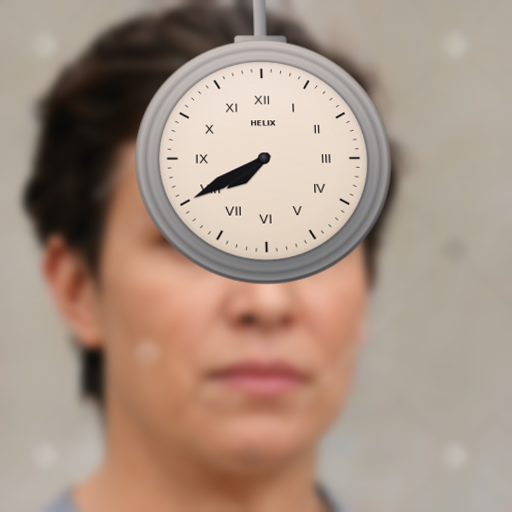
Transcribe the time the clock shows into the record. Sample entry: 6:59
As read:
7:40
